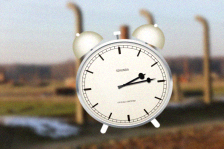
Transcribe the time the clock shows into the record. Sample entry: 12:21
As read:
2:14
